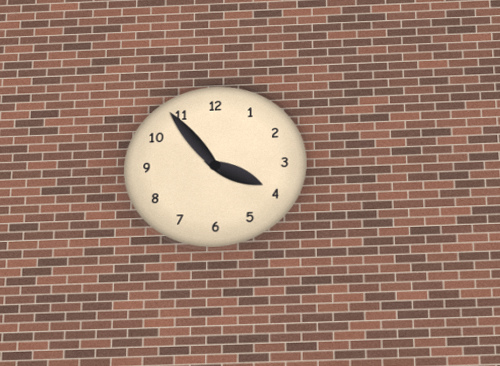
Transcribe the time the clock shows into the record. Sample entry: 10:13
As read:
3:54
